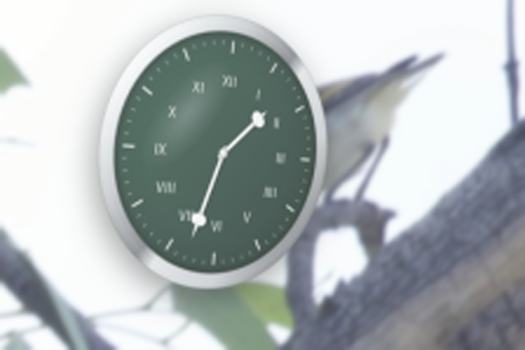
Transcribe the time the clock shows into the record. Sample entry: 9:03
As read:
1:33
